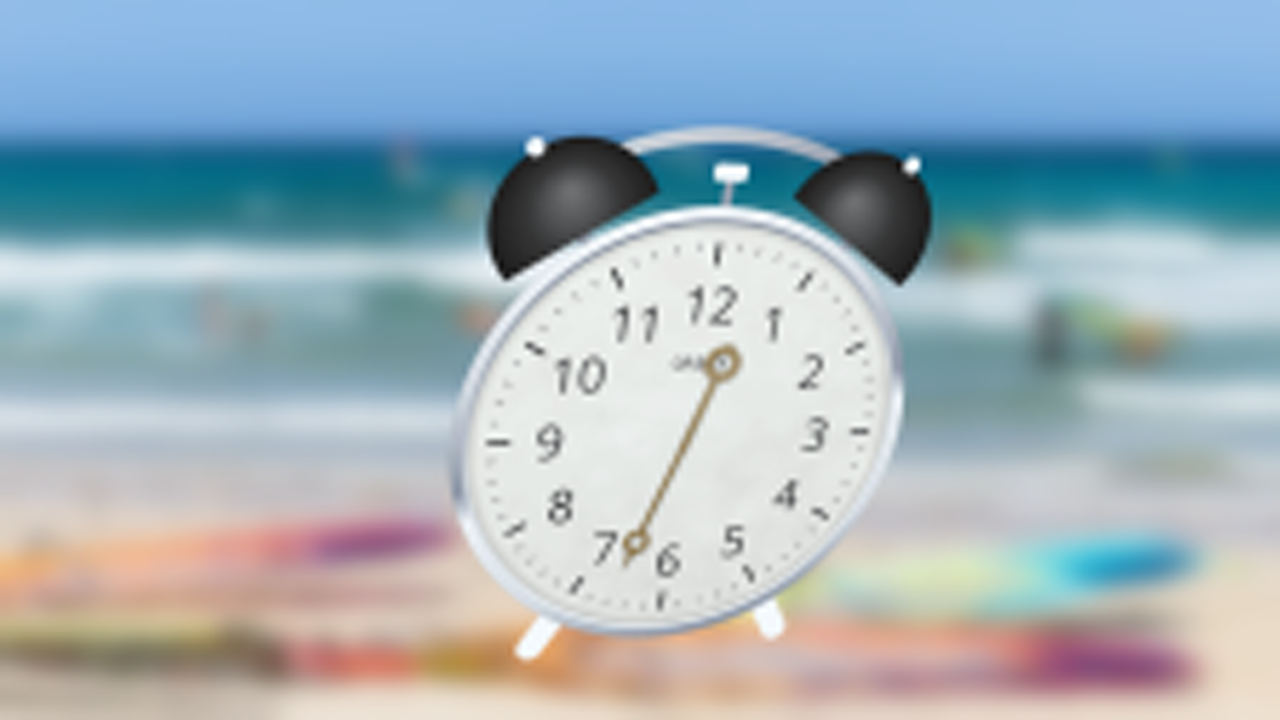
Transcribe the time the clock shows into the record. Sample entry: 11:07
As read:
12:33
